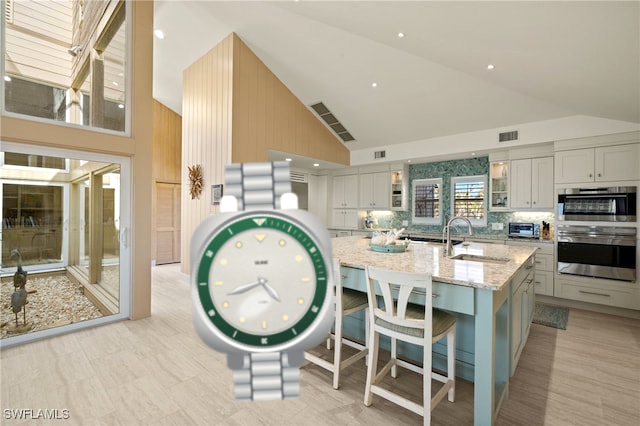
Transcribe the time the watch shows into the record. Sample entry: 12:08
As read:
4:42
